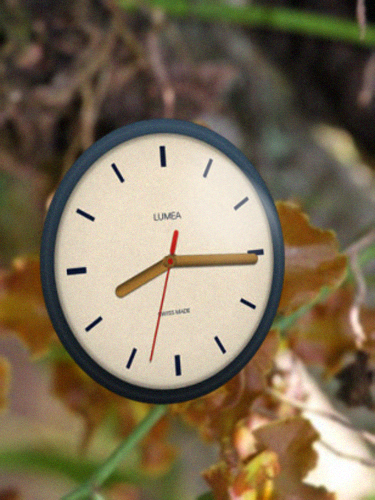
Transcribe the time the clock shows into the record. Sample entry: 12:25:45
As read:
8:15:33
